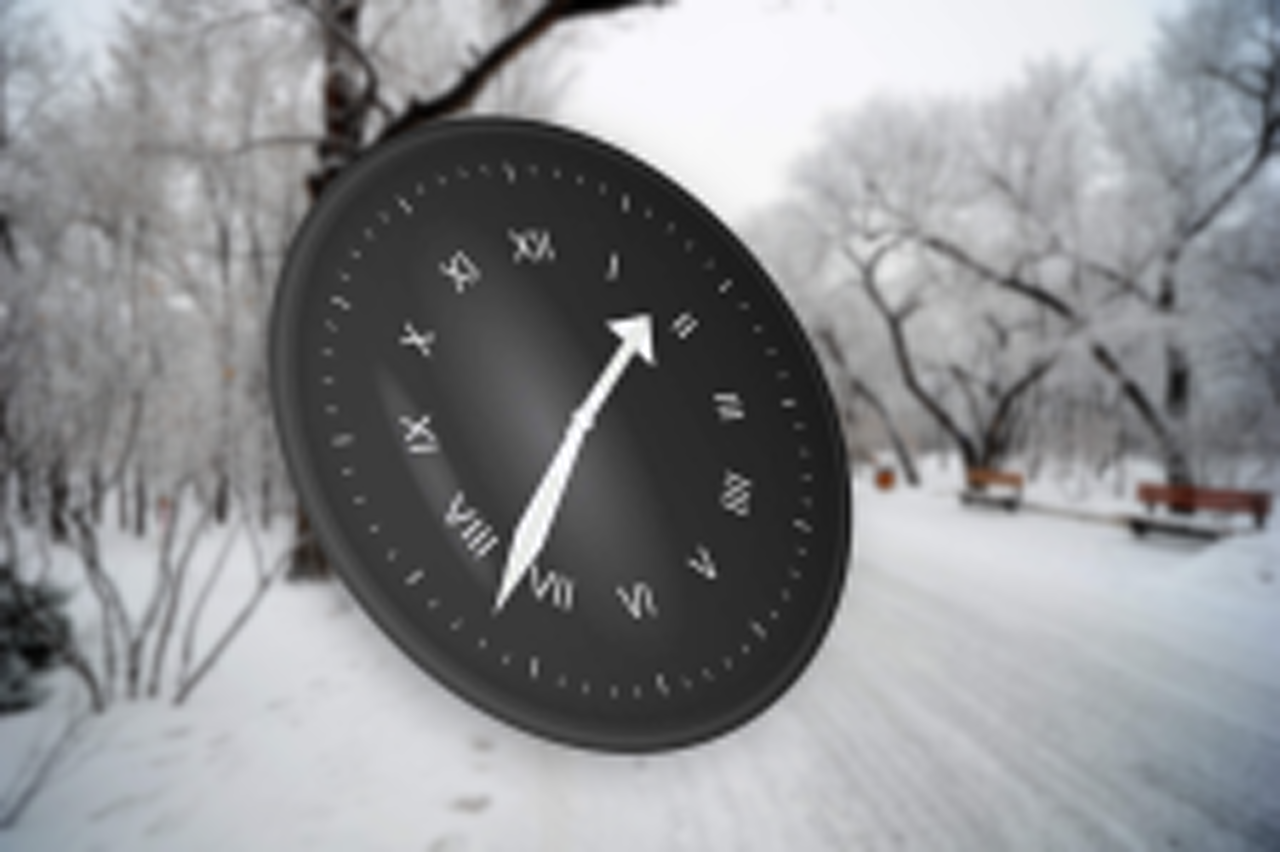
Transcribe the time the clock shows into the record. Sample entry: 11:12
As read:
1:37
